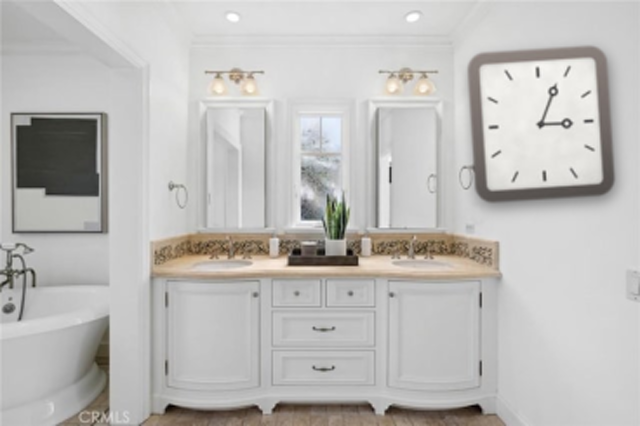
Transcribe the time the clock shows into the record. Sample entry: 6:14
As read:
3:04
